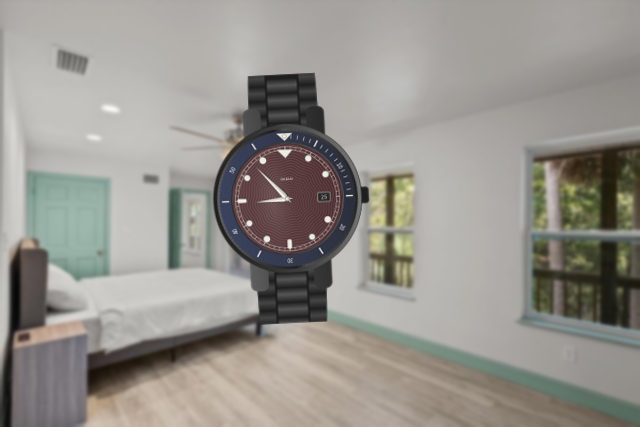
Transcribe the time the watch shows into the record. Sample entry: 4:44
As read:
8:53
